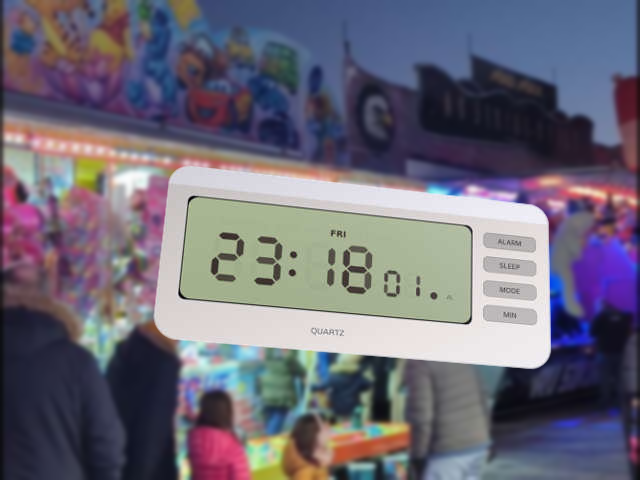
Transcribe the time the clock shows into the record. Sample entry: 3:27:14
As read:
23:18:01
